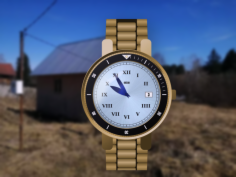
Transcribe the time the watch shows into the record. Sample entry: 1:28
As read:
9:55
